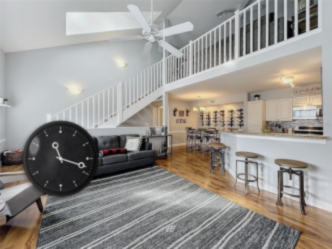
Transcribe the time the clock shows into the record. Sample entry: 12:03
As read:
11:18
